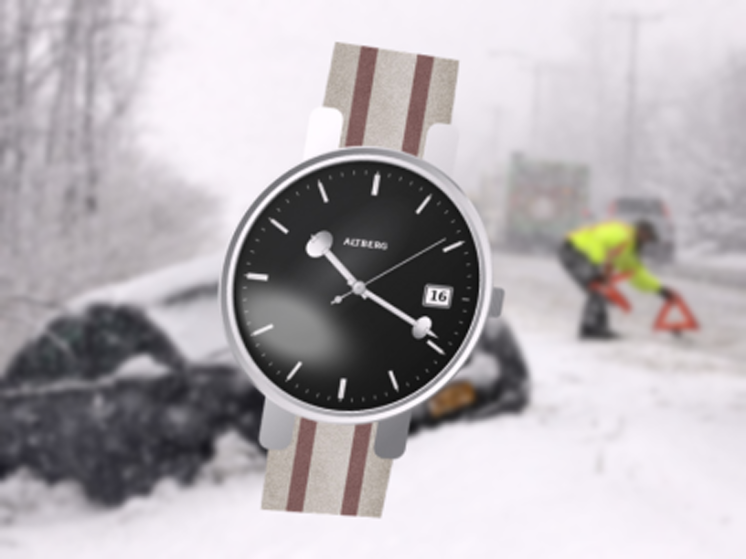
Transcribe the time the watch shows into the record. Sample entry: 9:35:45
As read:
10:19:09
